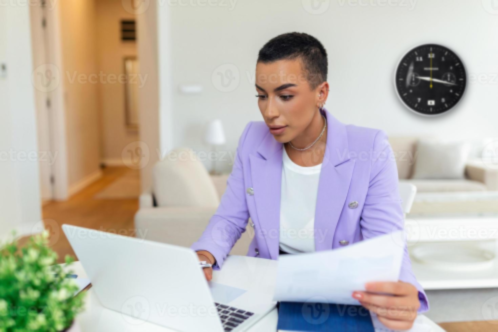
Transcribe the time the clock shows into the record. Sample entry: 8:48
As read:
9:17
